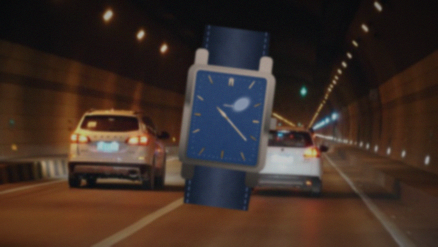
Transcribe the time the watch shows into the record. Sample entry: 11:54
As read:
10:22
